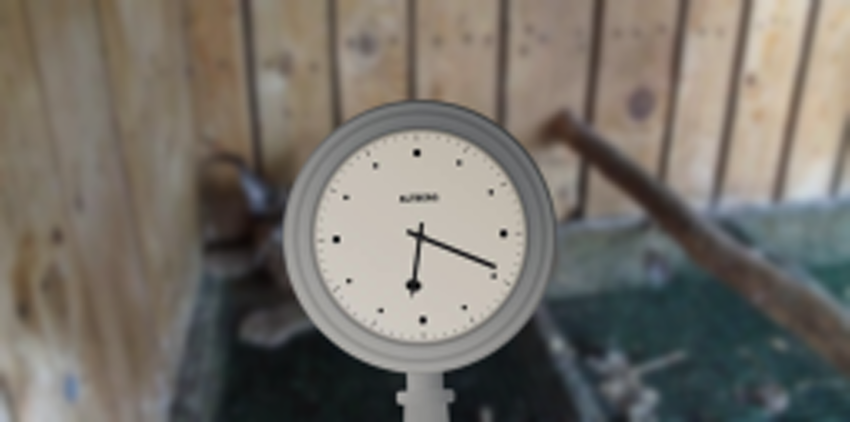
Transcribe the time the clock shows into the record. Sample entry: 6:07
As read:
6:19
